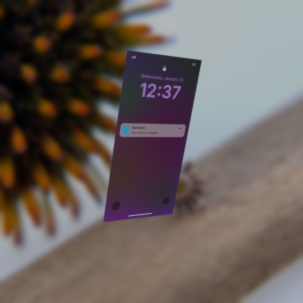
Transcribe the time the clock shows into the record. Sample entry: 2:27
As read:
12:37
